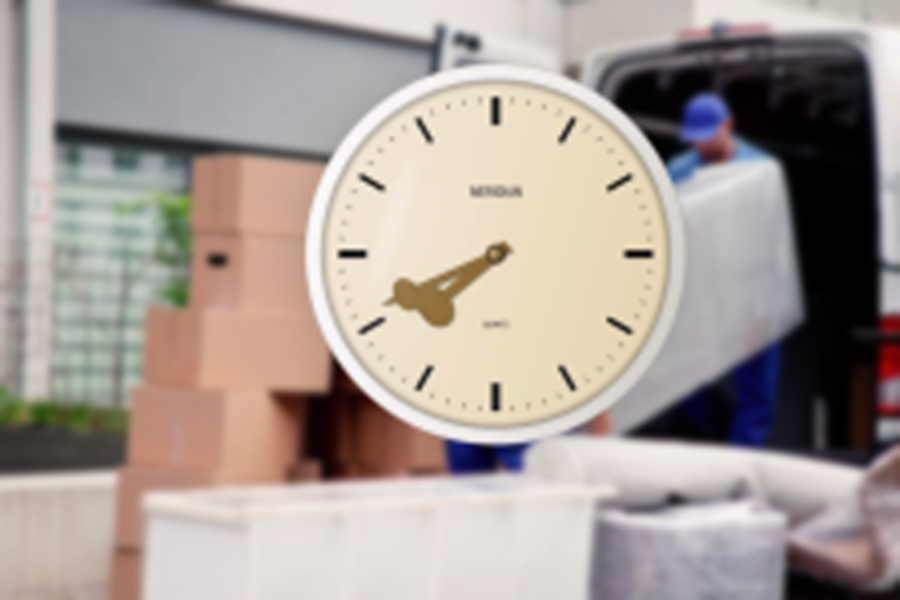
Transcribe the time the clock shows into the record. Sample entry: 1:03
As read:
7:41
